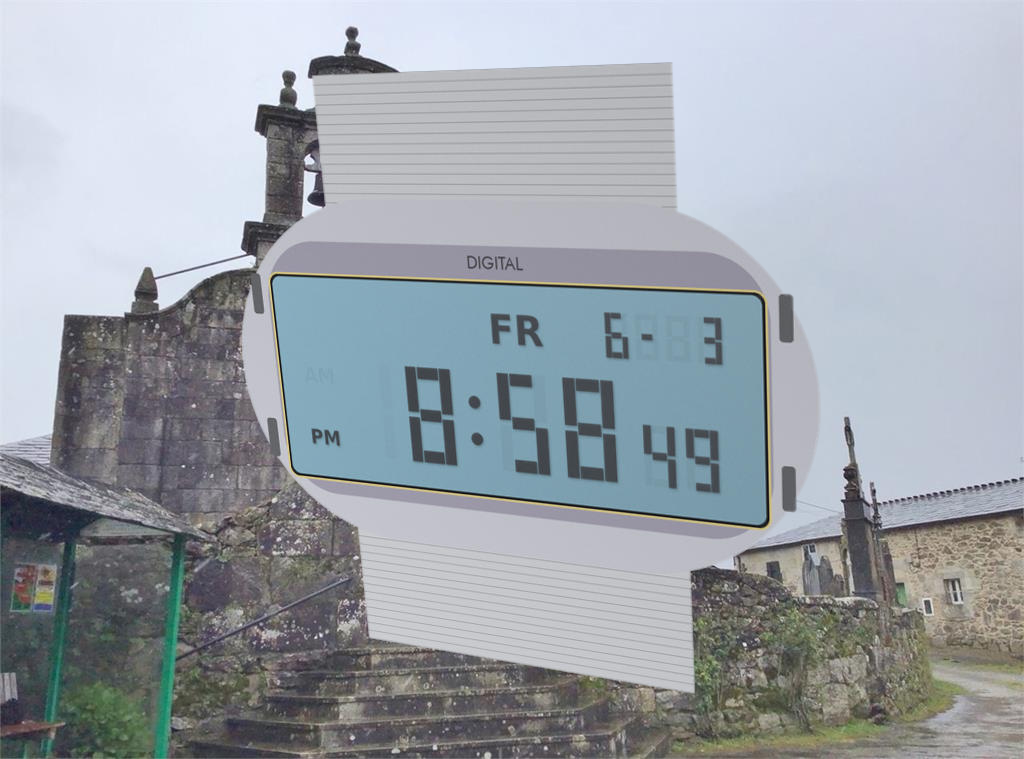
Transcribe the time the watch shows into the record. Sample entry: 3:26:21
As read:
8:58:49
